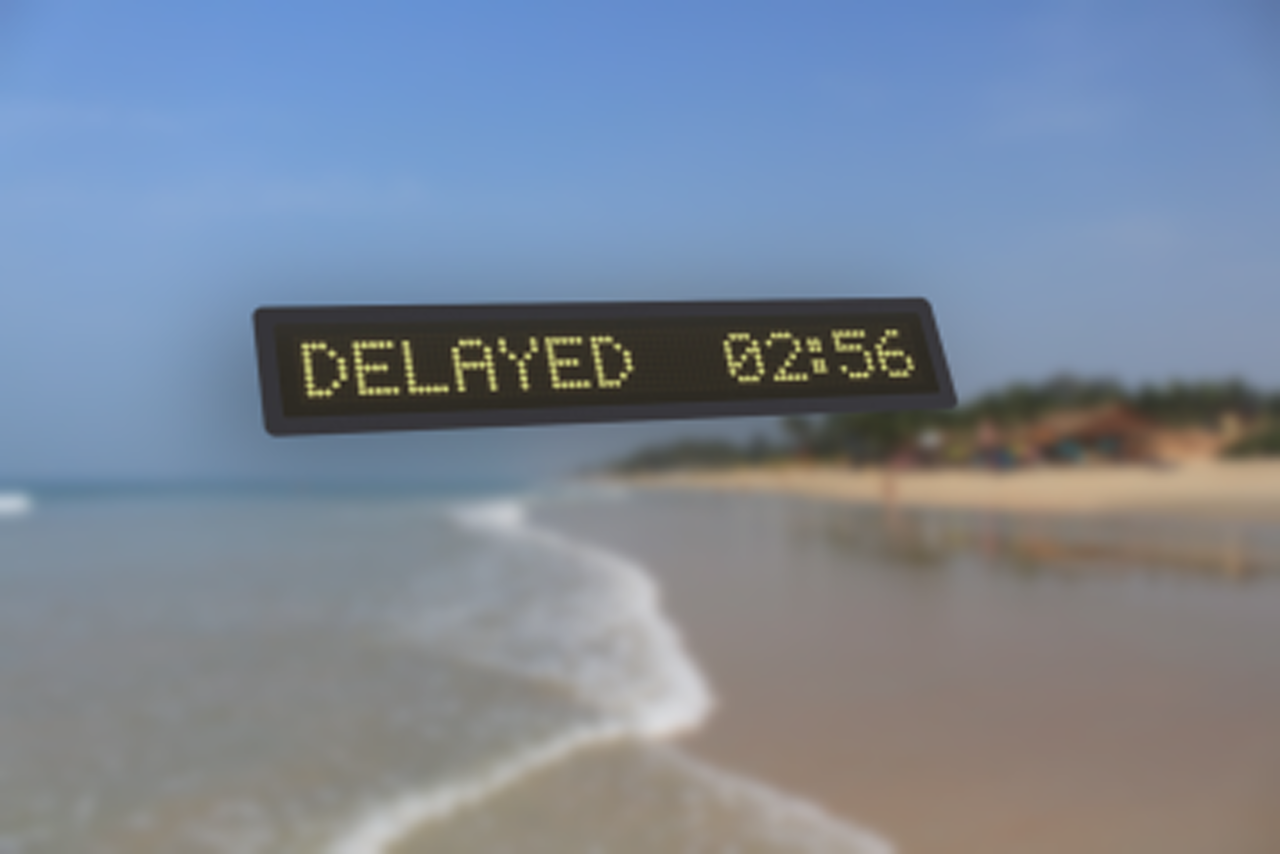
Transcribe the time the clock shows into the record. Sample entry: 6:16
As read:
2:56
